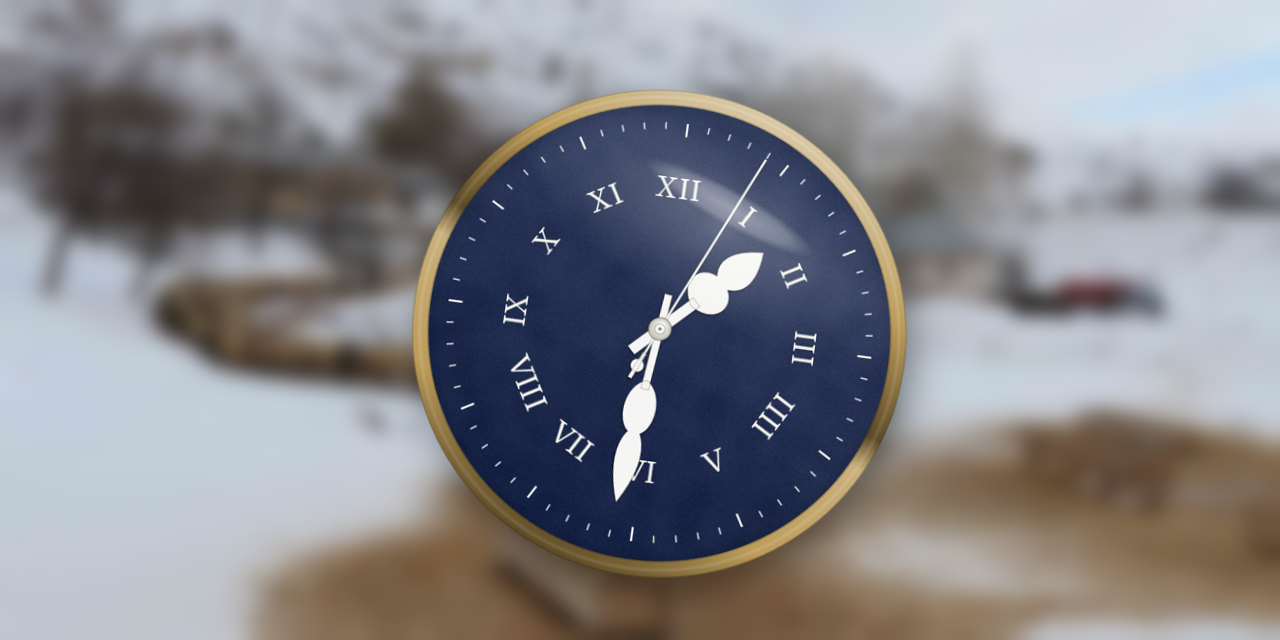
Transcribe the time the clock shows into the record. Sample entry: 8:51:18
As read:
1:31:04
